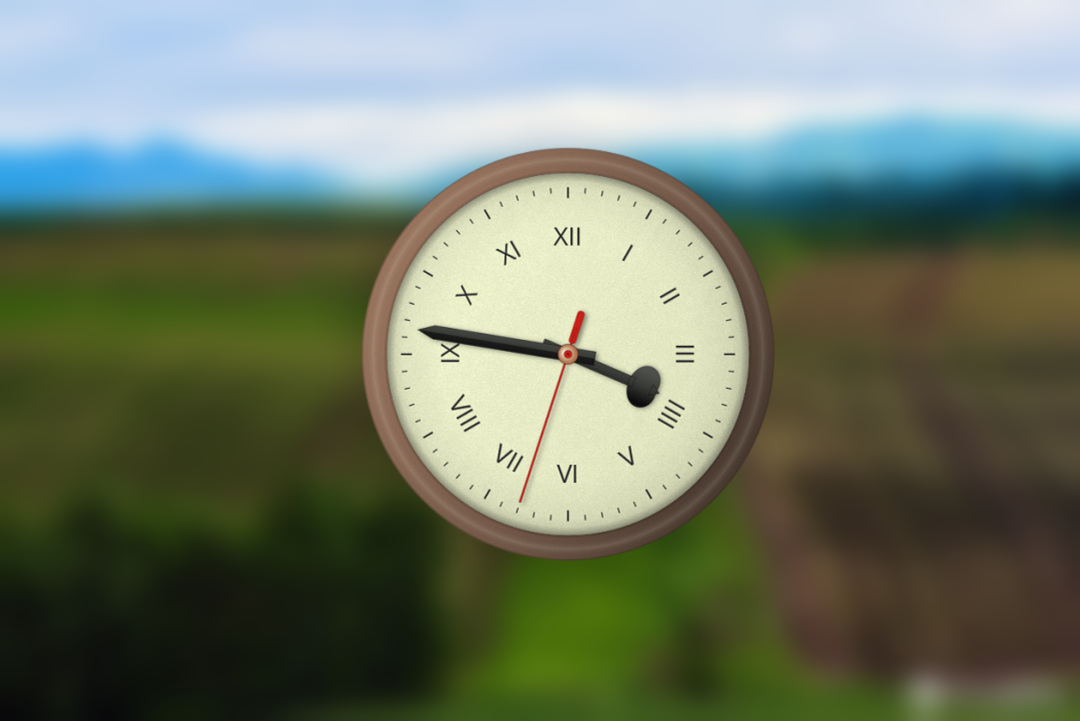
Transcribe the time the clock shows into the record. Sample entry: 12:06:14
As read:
3:46:33
